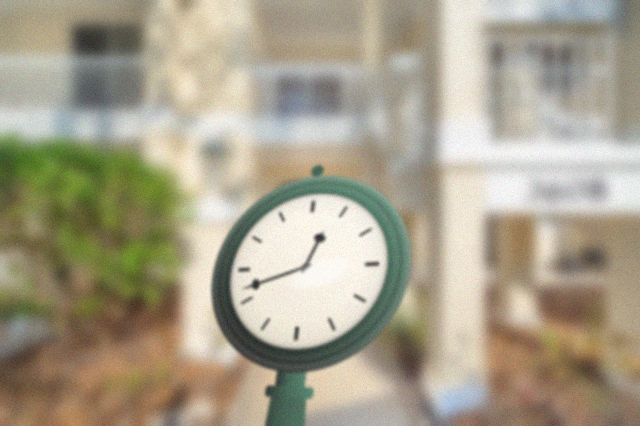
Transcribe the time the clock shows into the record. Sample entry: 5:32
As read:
12:42
